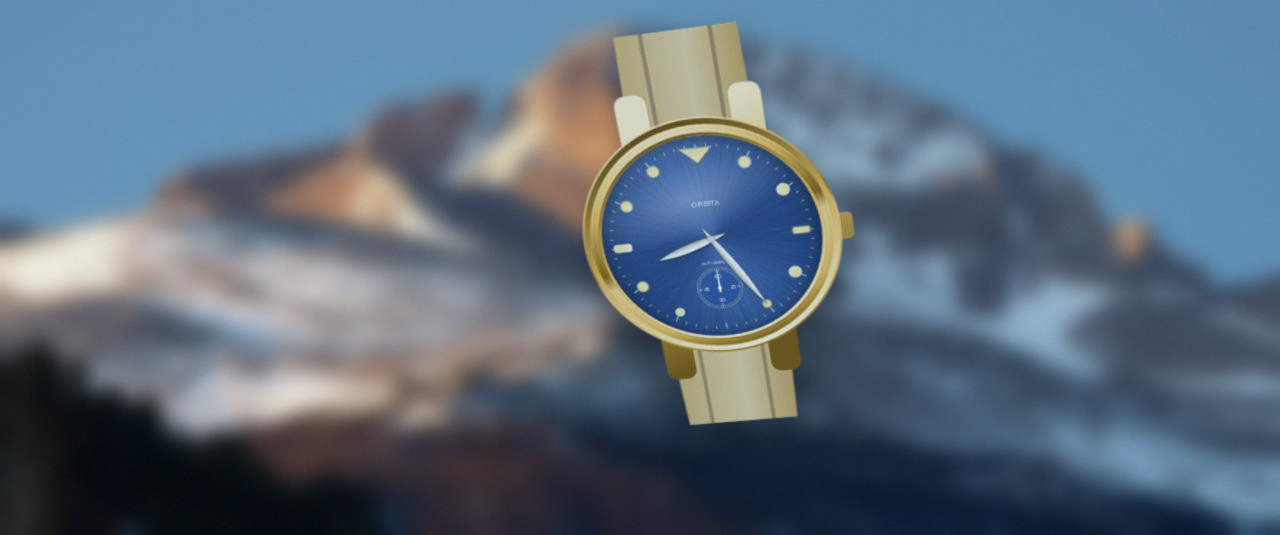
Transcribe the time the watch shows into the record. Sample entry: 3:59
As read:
8:25
